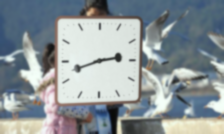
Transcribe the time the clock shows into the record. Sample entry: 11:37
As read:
2:42
